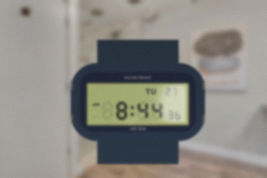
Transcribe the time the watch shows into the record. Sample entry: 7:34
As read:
8:44
